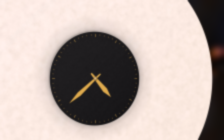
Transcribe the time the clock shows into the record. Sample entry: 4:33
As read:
4:38
